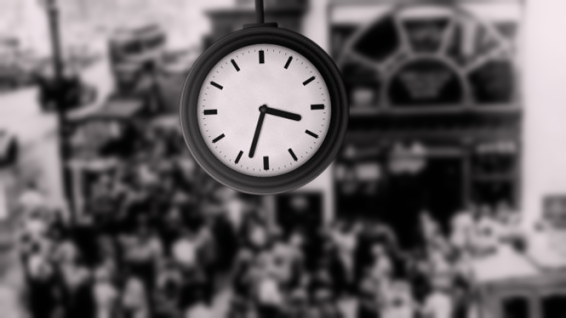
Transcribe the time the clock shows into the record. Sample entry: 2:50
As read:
3:33
